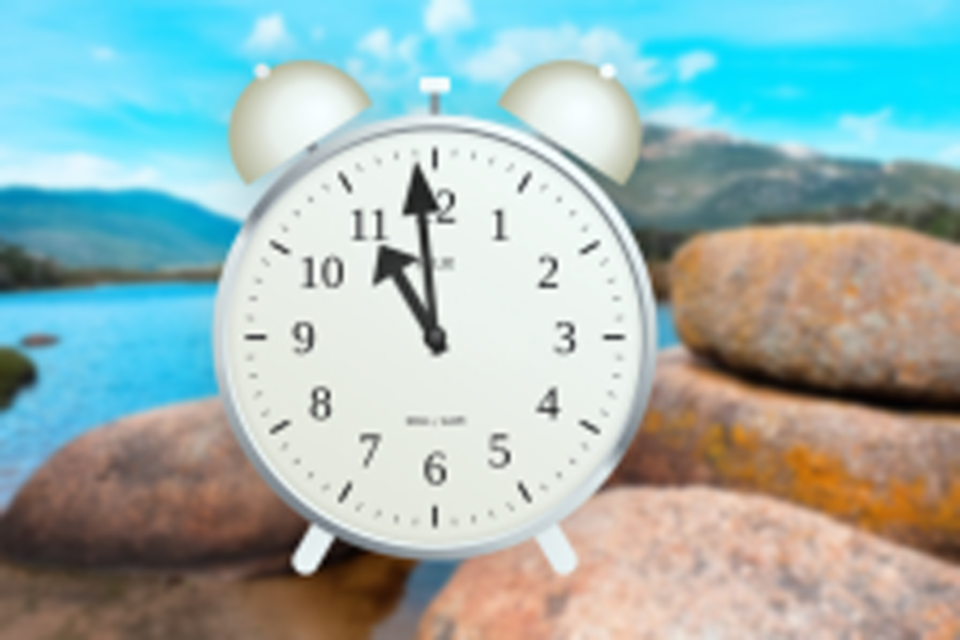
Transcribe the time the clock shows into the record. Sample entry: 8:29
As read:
10:59
